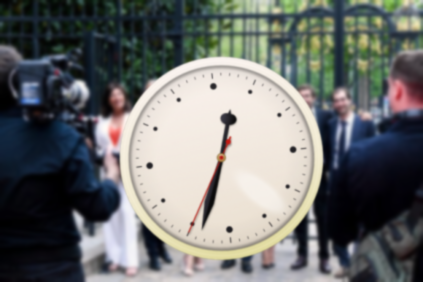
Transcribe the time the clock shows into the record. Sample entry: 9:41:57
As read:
12:33:35
